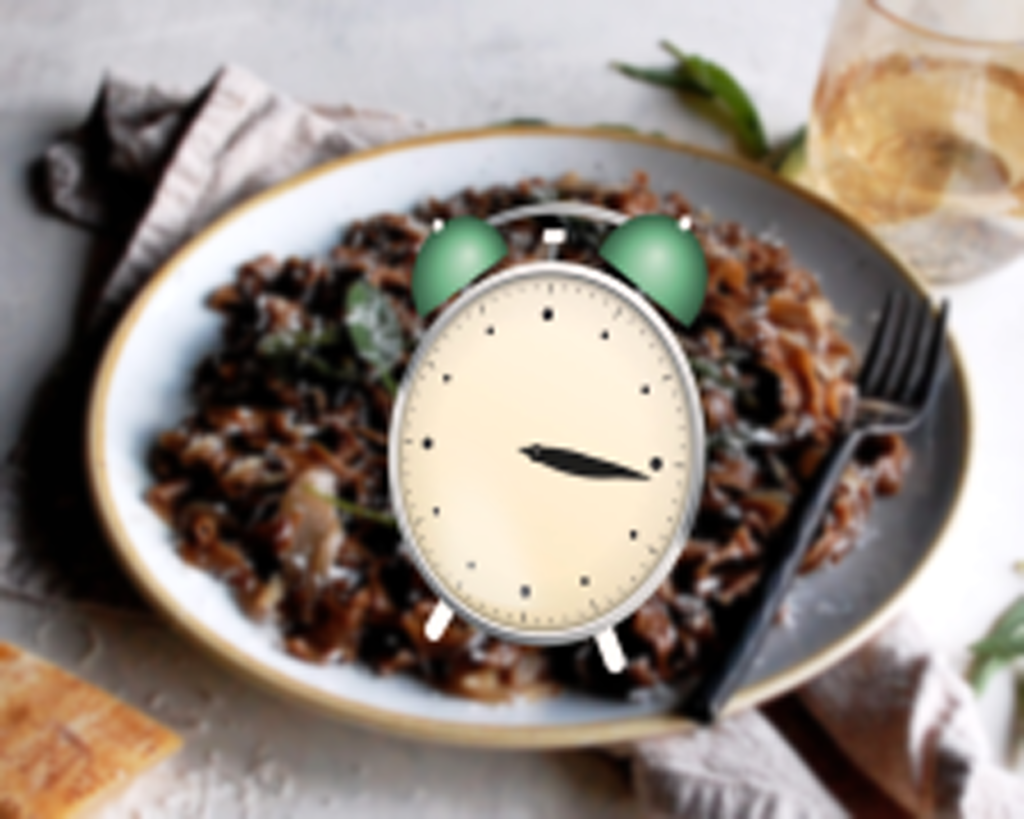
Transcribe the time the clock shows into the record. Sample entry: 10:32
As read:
3:16
